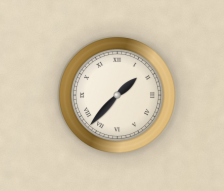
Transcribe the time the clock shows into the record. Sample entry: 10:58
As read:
1:37
